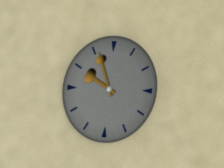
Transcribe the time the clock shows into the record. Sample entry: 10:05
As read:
9:56
